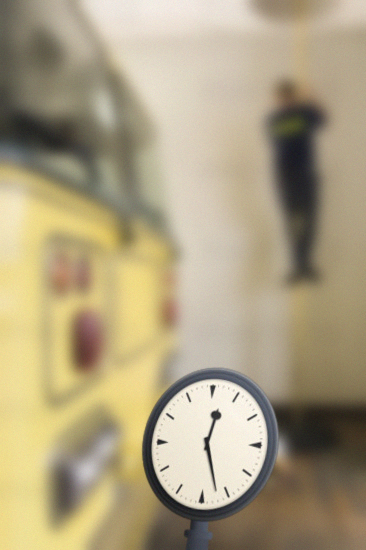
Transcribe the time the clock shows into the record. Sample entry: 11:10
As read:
12:27
